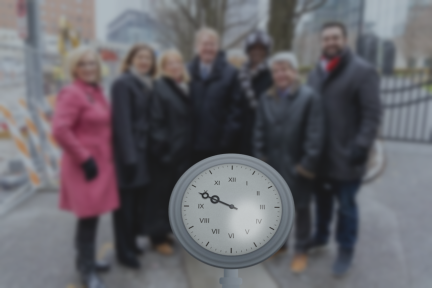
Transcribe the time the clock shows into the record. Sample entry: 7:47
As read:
9:49
